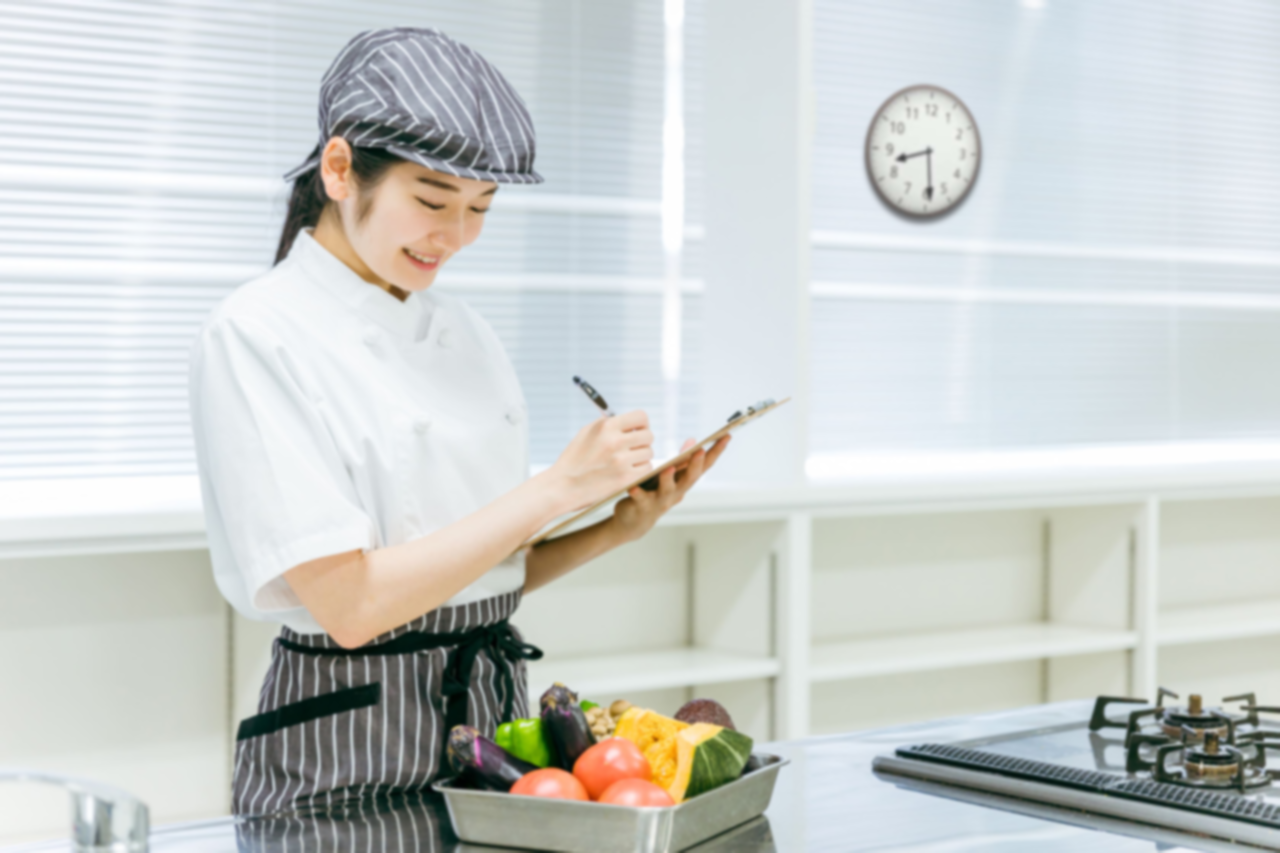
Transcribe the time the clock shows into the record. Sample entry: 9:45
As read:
8:29
